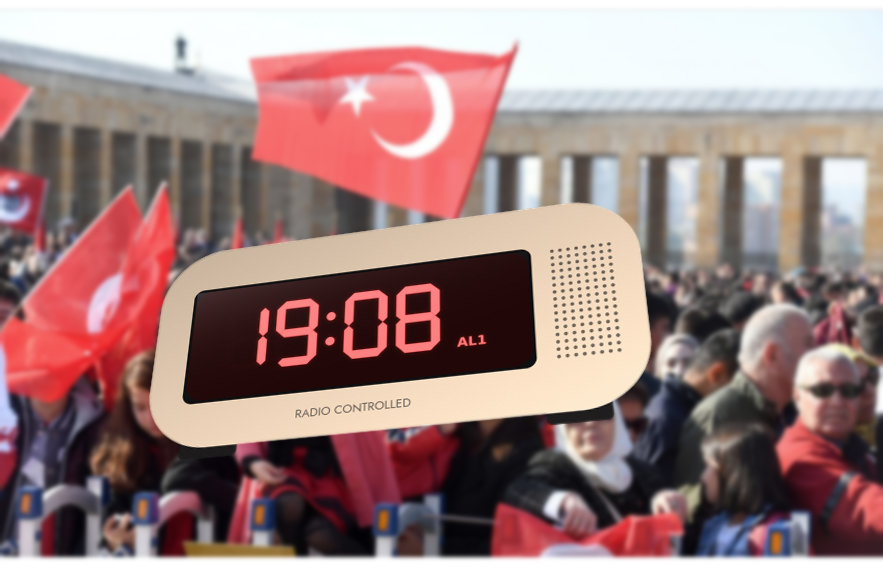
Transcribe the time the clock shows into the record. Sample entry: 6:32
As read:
19:08
